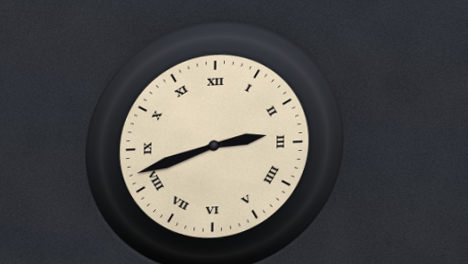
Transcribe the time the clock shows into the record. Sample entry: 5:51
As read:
2:42
